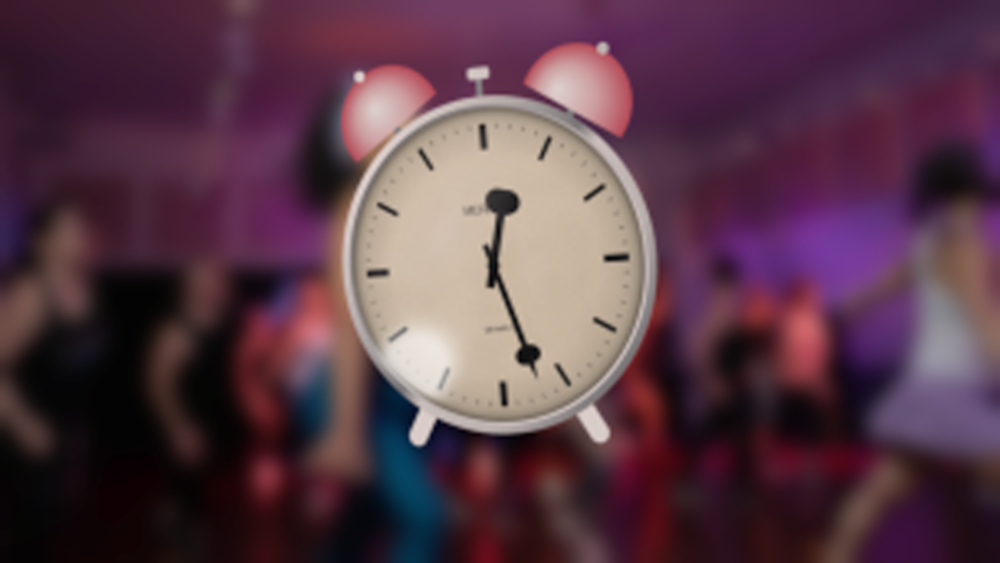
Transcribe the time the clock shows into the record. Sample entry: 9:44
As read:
12:27
